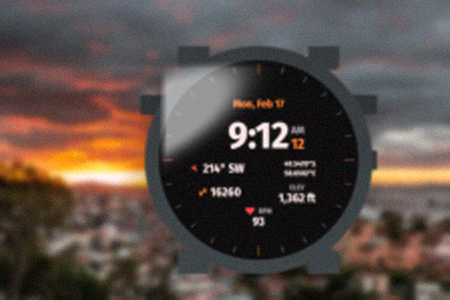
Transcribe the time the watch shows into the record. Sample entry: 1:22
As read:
9:12
